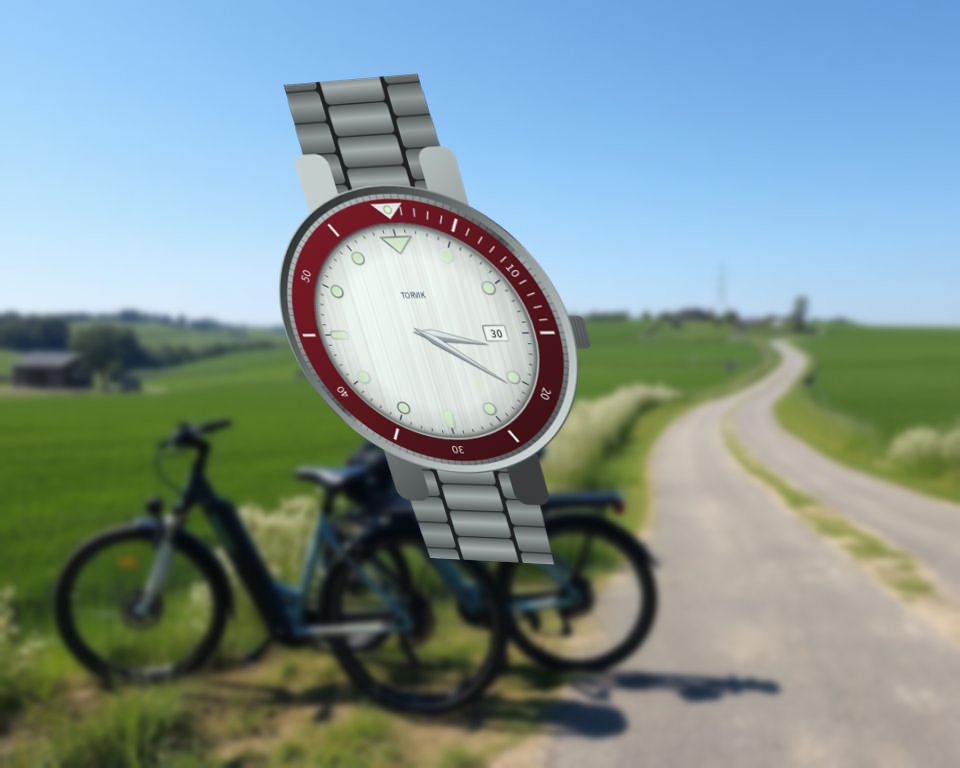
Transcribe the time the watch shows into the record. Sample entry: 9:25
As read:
3:21
